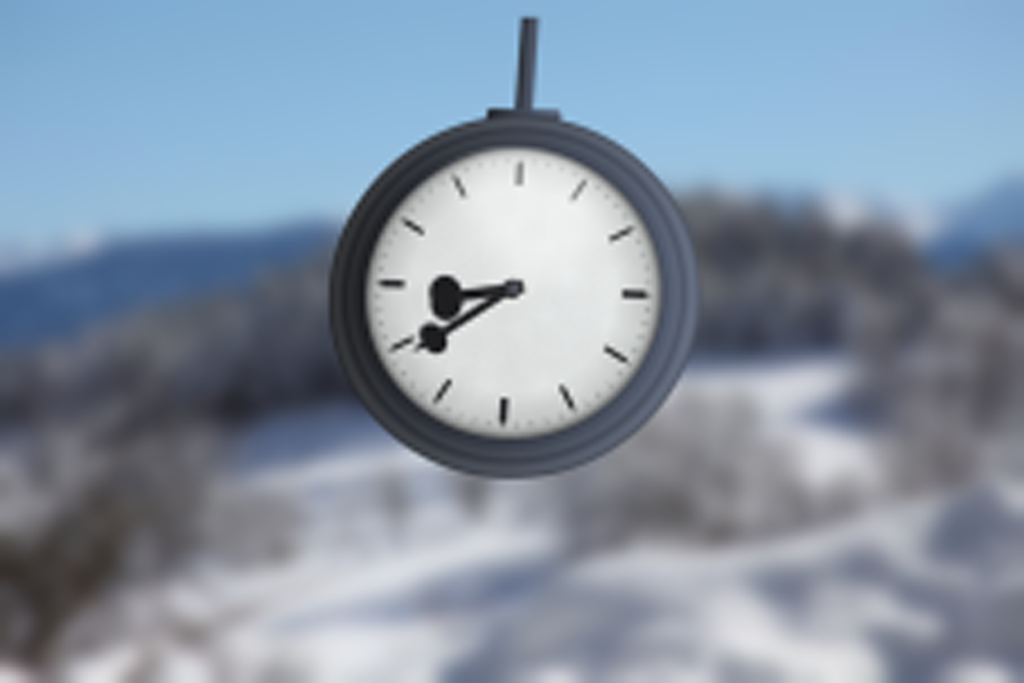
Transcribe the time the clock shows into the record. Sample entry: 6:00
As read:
8:39
